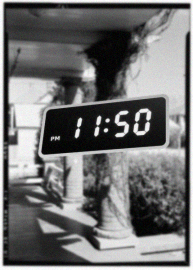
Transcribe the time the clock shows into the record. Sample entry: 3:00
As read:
11:50
